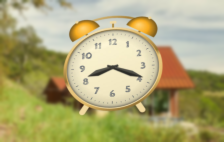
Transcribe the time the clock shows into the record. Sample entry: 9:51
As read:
8:19
